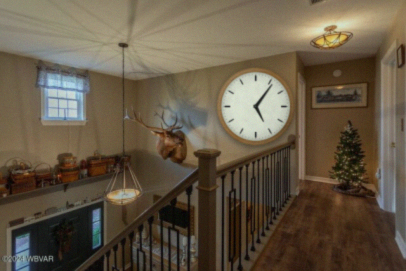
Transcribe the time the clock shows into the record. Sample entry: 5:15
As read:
5:06
